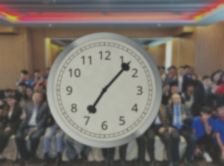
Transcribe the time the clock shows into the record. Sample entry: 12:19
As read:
7:07
